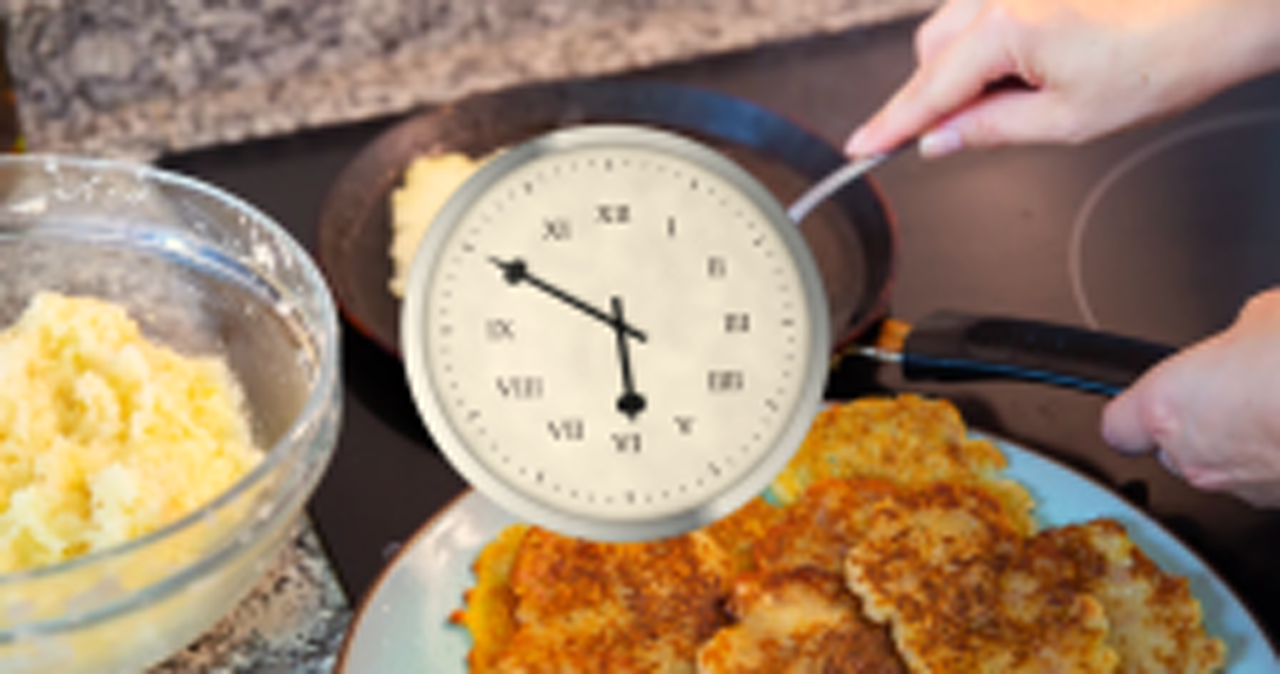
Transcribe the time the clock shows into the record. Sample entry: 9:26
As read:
5:50
